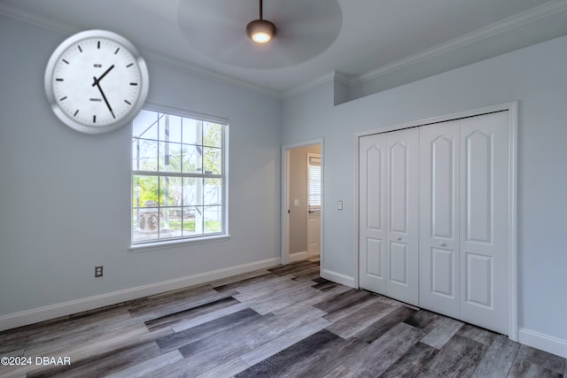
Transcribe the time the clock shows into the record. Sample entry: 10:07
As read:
1:25
